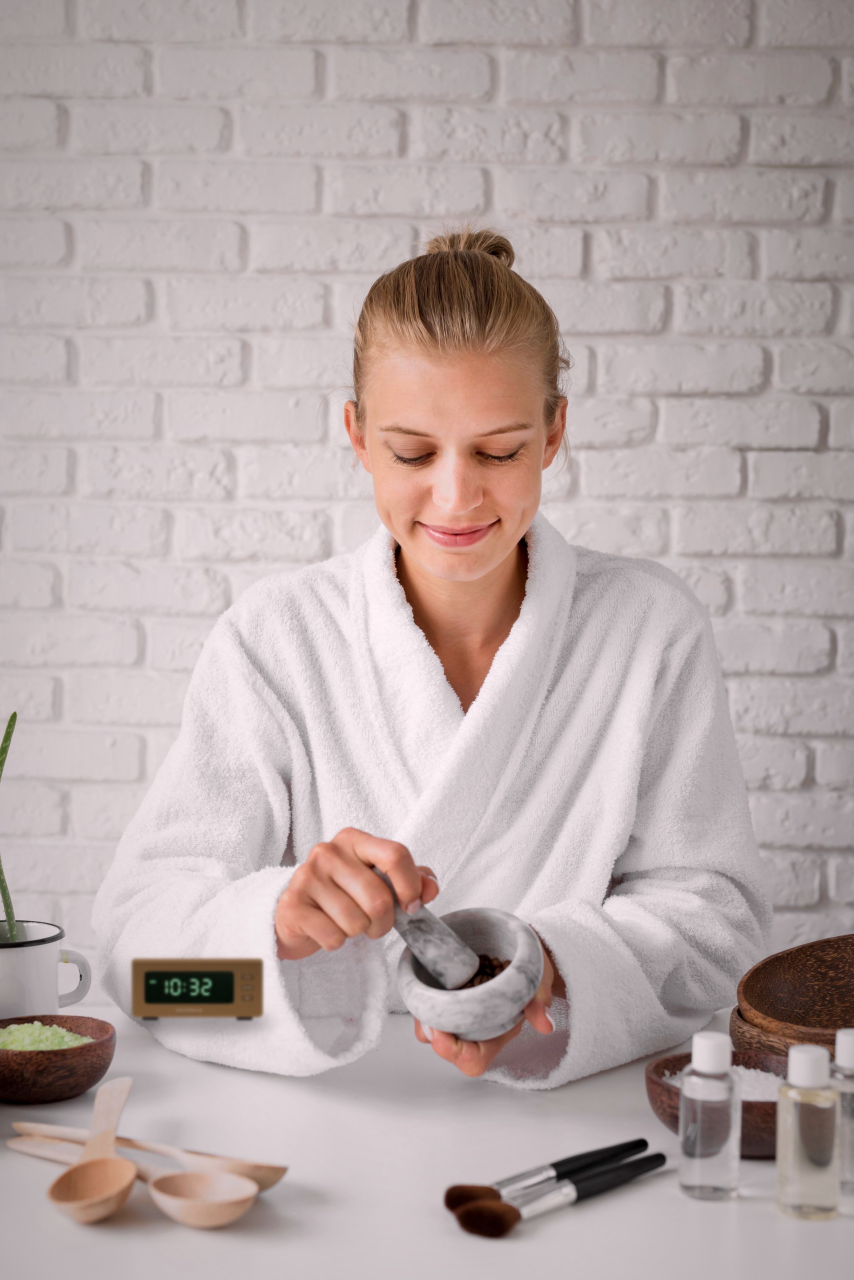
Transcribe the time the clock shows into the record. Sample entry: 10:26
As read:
10:32
